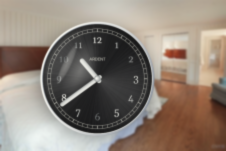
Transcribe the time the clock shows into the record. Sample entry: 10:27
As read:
10:39
